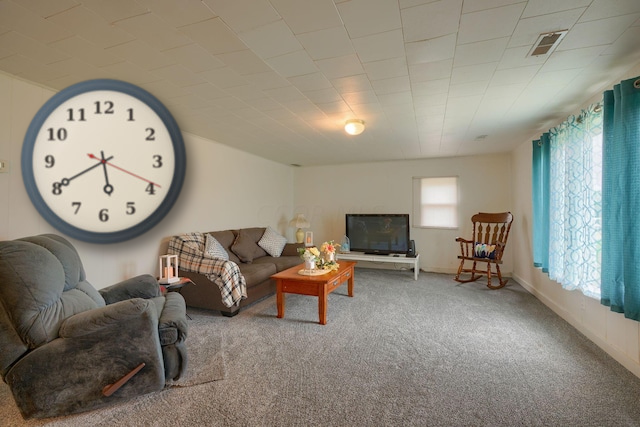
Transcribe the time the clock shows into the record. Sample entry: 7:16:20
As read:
5:40:19
